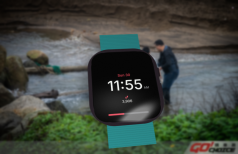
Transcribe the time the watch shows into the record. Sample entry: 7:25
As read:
11:55
